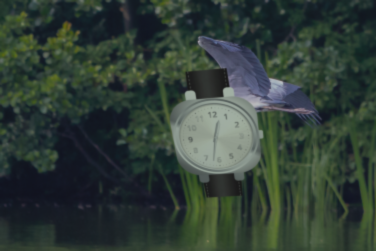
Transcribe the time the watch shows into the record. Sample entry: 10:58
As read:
12:32
